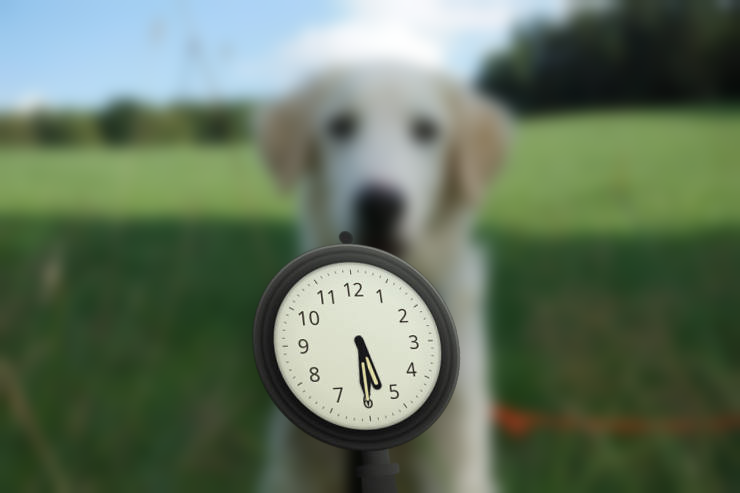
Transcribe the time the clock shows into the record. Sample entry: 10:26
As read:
5:30
